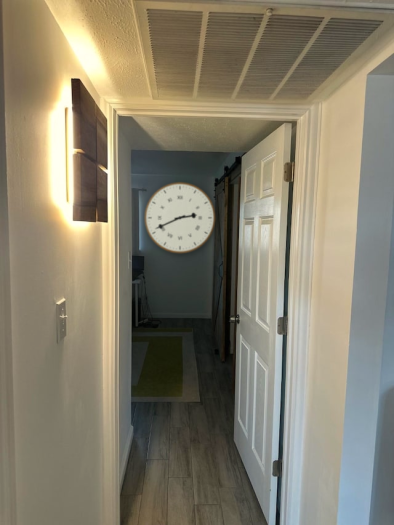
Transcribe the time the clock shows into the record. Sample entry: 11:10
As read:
2:41
